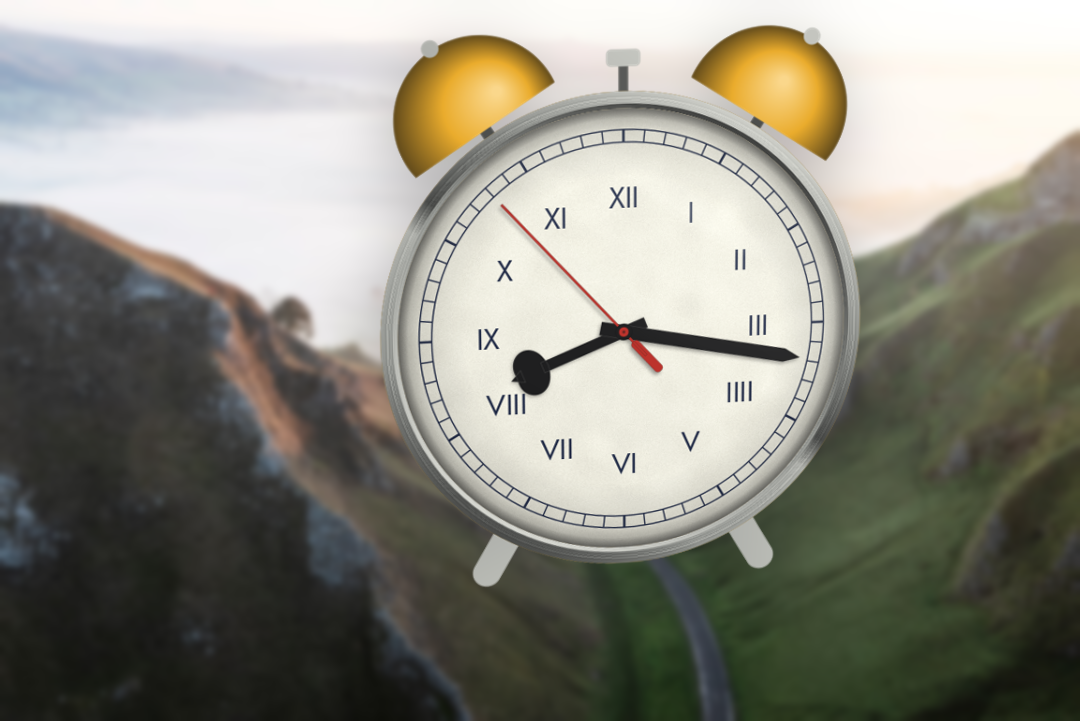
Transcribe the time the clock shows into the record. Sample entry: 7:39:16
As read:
8:16:53
